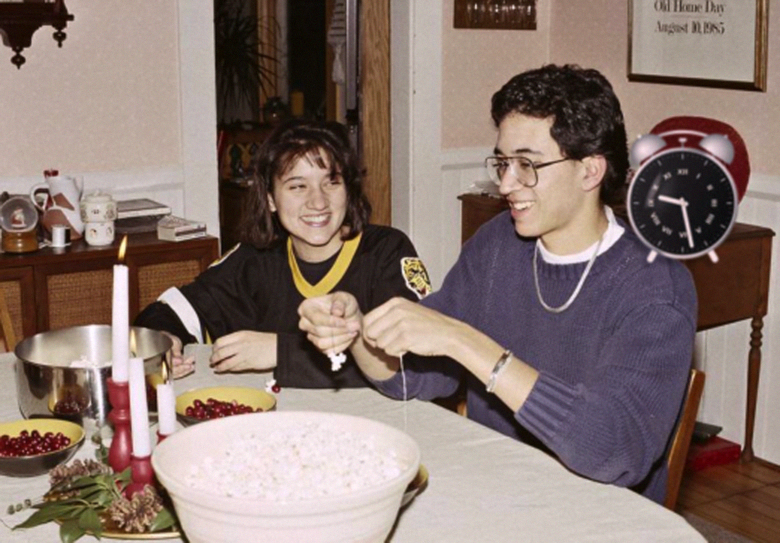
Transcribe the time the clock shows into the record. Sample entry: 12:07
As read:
9:28
